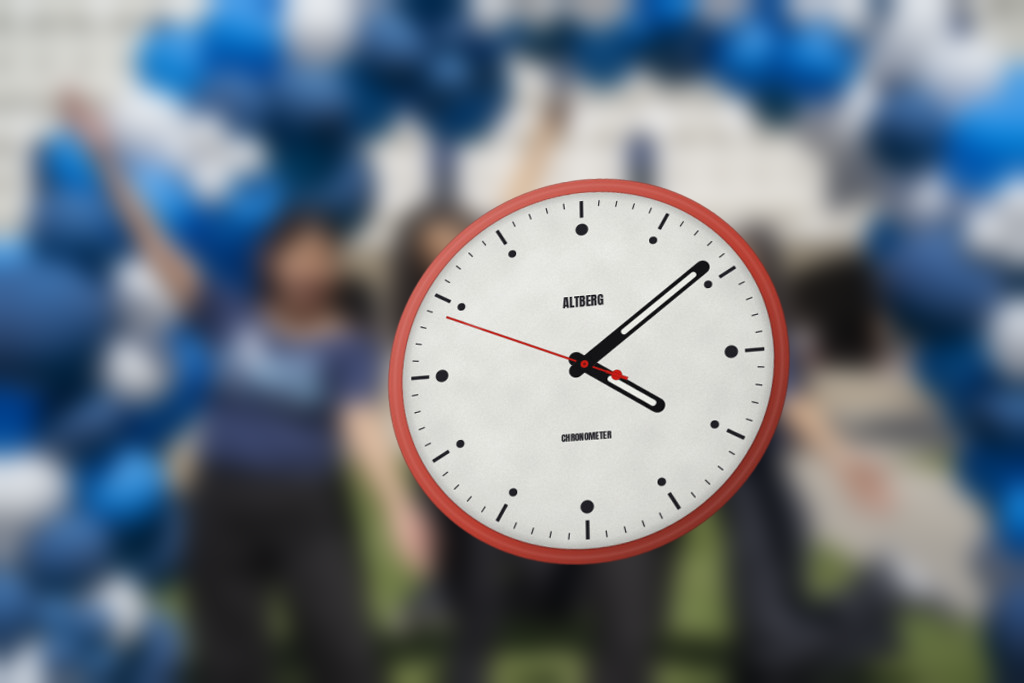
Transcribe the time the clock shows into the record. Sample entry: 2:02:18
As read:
4:08:49
